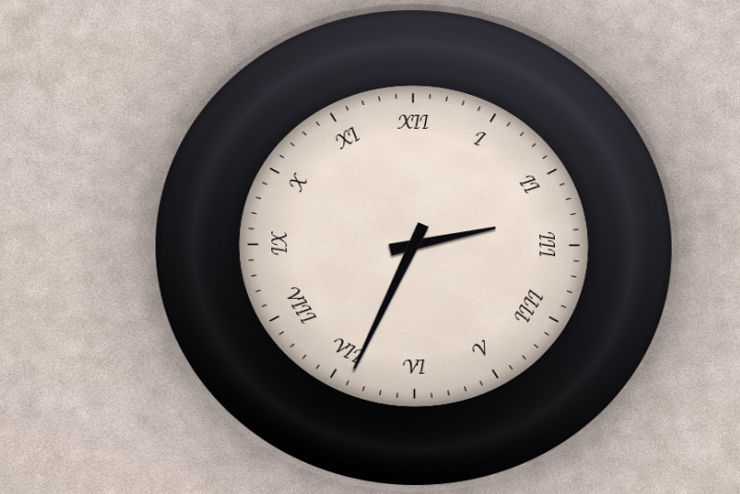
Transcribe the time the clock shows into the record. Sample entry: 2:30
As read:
2:34
